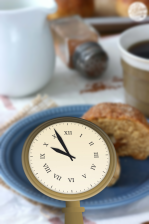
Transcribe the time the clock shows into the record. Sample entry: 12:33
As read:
9:56
